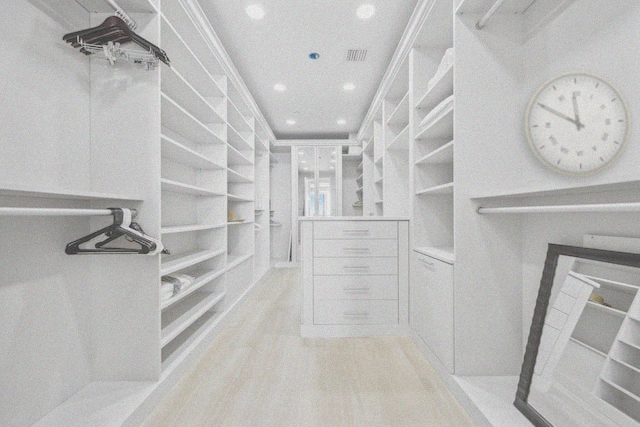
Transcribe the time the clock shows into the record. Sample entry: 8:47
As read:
11:50
